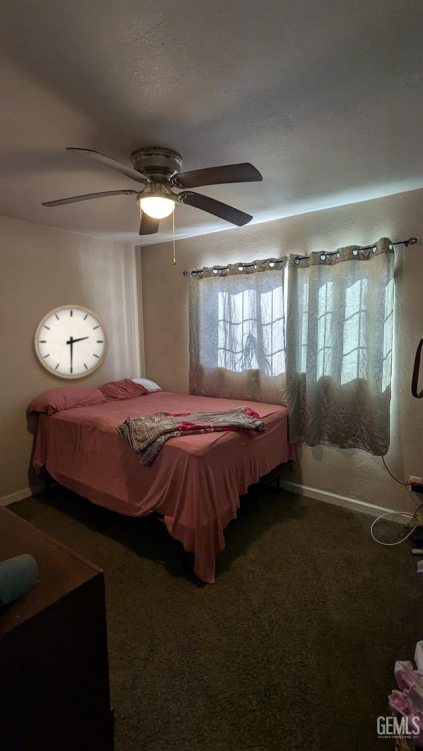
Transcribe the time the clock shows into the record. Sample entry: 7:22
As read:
2:30
